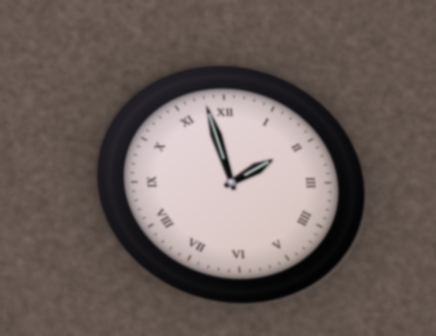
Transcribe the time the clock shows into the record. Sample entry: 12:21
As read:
1:58
